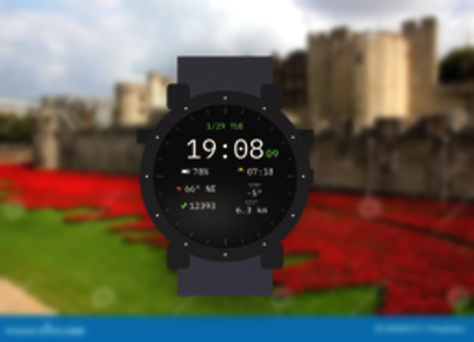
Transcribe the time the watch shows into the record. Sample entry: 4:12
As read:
19:08
